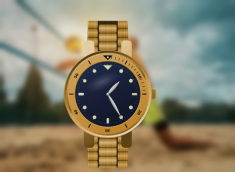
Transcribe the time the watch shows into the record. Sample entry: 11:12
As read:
1:25
